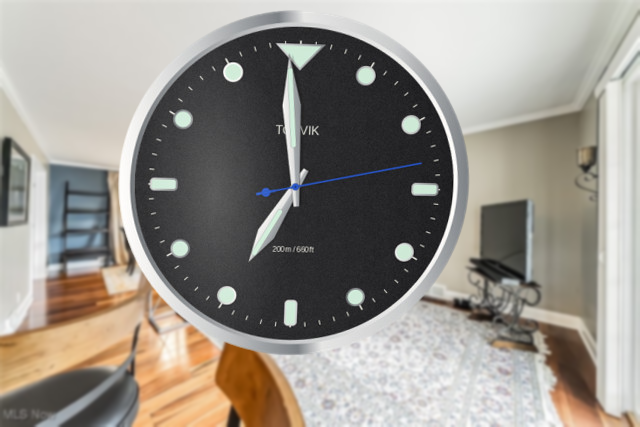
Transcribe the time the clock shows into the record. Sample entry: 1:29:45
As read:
6:59:13
